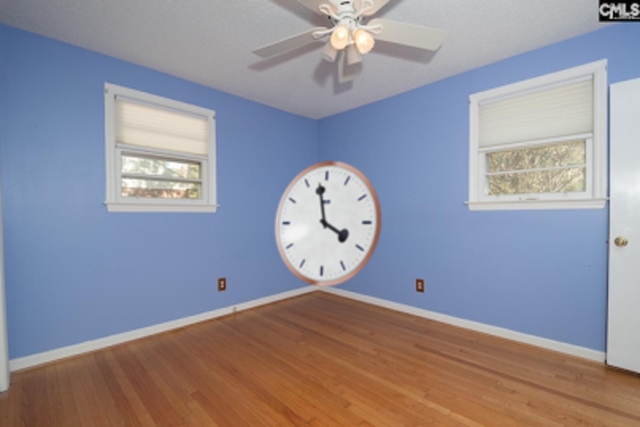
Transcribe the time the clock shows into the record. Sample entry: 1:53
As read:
3:58
